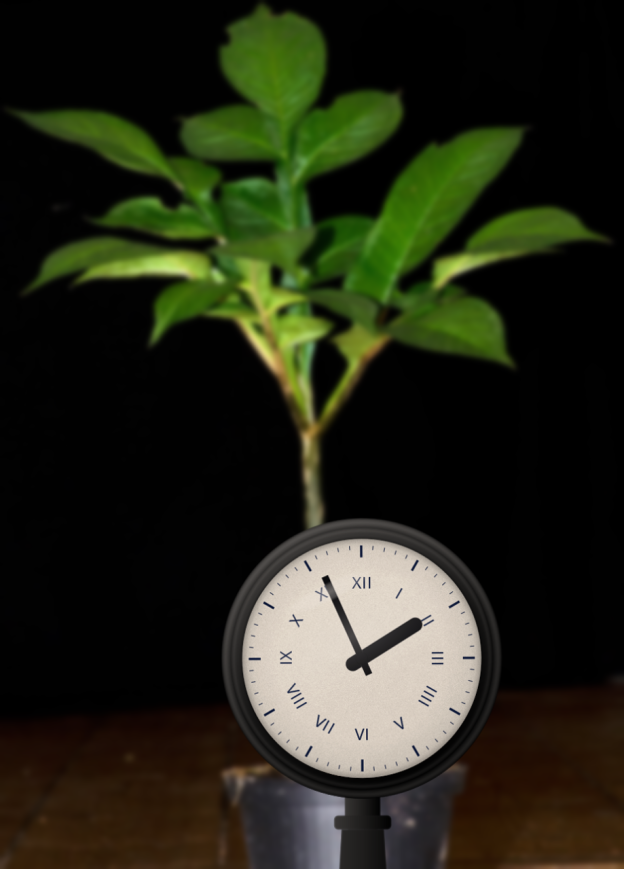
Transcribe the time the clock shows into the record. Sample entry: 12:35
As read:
1:56
